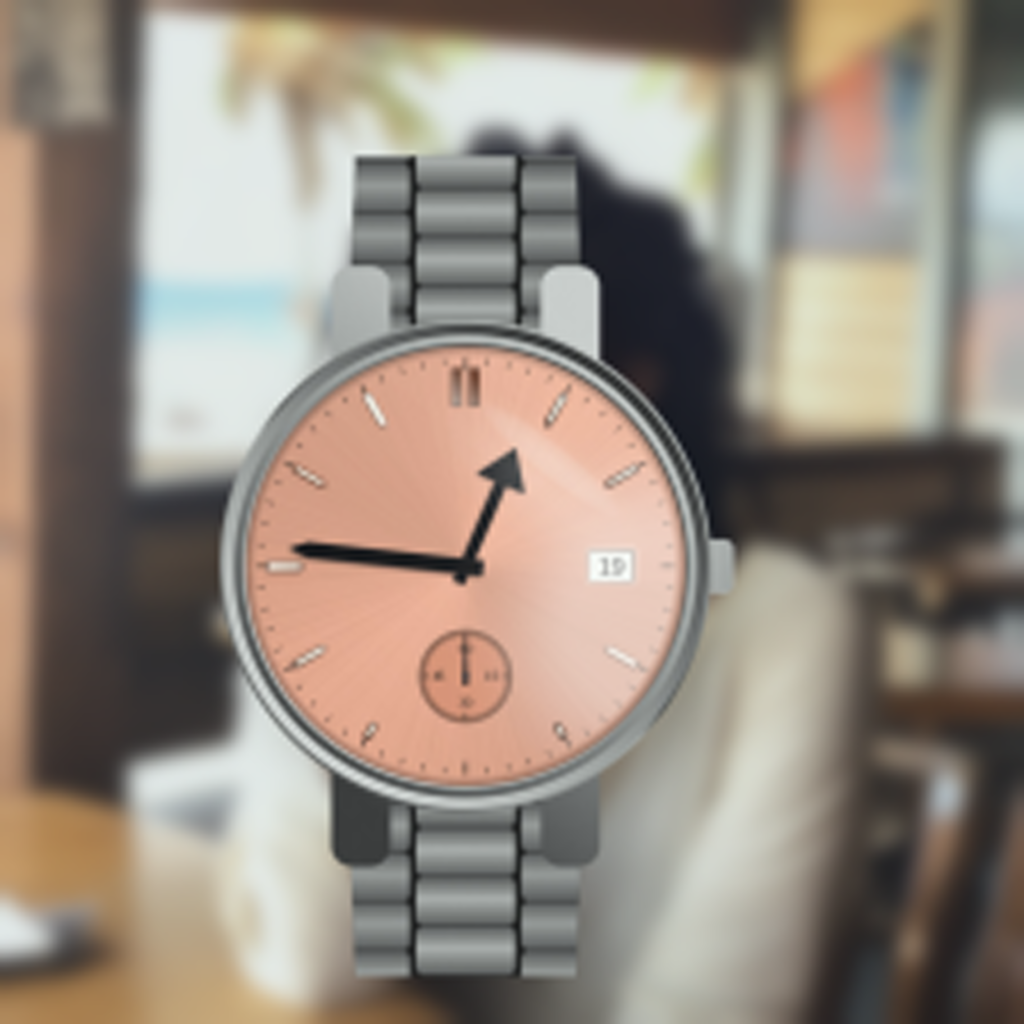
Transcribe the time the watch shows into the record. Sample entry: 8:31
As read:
12:46
